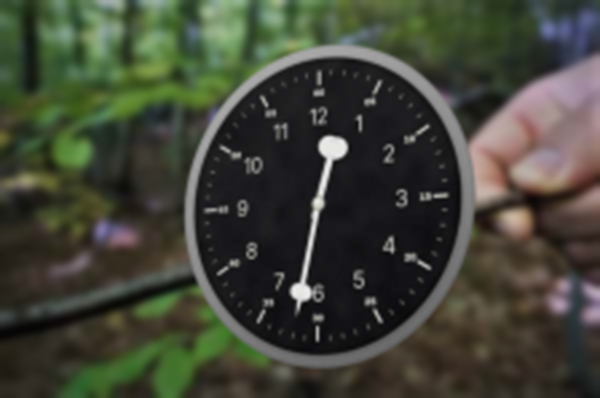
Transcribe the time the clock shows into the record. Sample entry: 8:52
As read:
12:32
